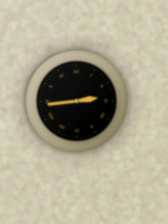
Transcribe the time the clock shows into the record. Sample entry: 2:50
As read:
2:44
